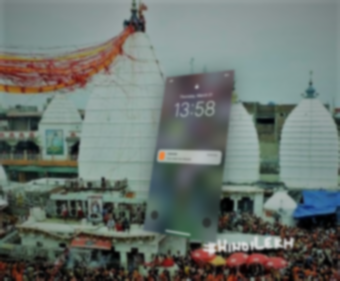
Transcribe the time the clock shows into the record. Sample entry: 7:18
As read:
13:58
